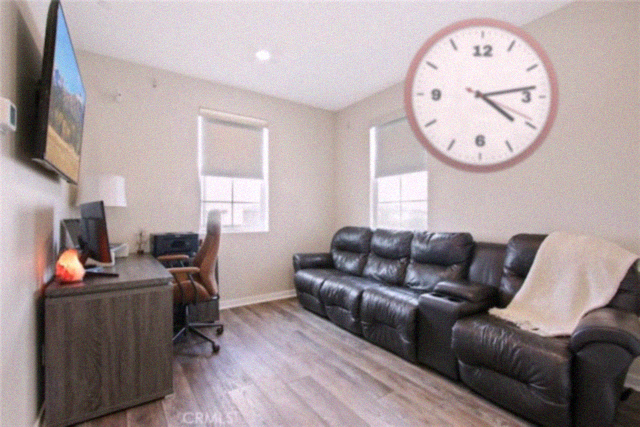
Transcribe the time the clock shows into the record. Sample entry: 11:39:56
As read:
4:13:19
